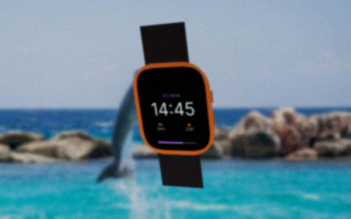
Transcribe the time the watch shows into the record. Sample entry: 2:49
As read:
14:45
